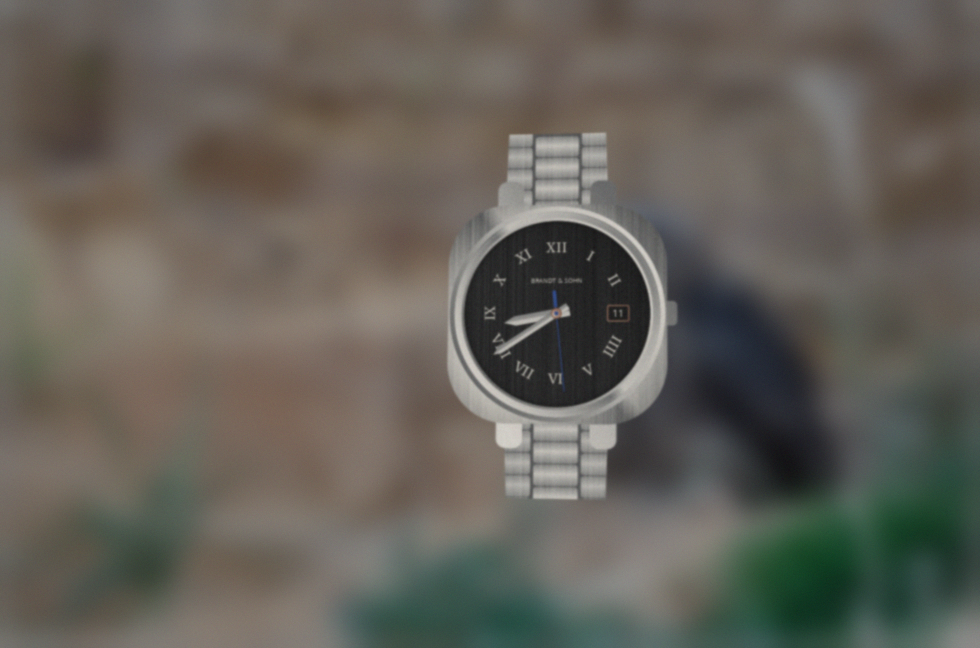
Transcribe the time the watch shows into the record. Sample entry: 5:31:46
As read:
8:39:29
